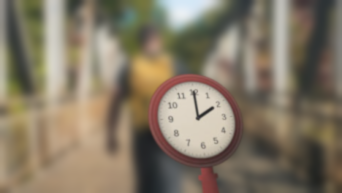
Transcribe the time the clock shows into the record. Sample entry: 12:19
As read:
2:00
